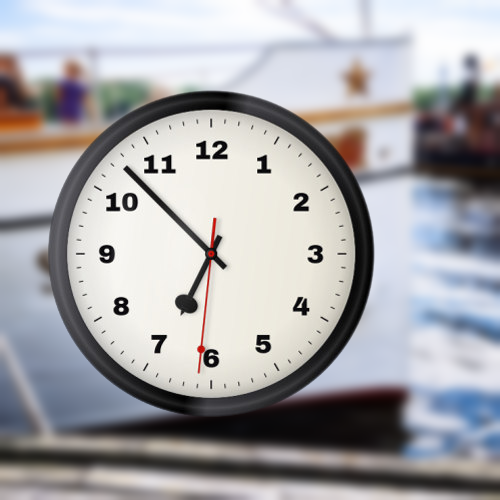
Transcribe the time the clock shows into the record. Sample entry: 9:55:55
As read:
6:52:31
